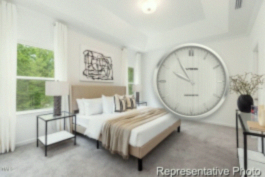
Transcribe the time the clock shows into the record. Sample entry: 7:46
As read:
9:55
